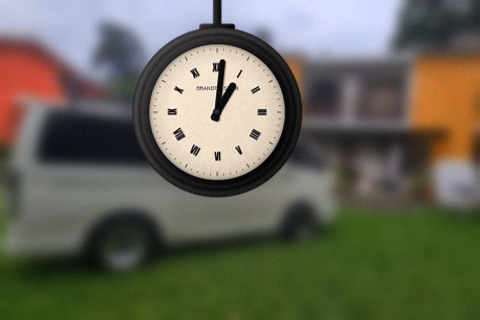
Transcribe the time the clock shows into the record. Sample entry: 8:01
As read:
1:01
